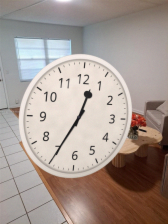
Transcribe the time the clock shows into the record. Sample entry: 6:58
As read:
12:35
